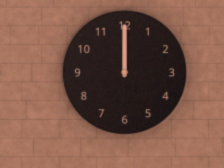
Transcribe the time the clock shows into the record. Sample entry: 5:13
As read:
12:00
